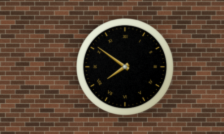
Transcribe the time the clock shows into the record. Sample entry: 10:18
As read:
7:51
